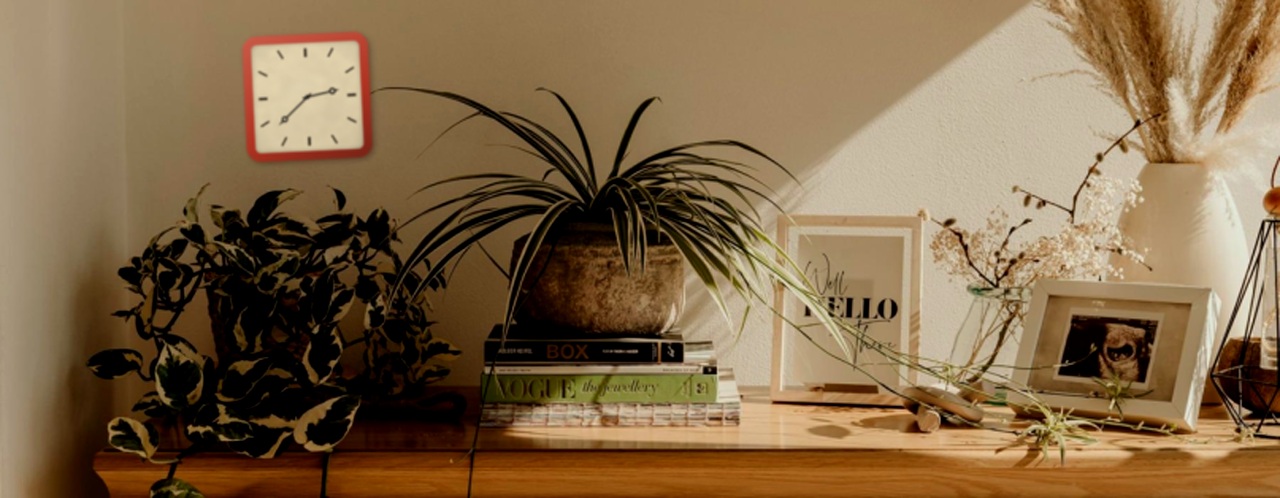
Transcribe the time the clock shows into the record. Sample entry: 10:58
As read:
2:38
